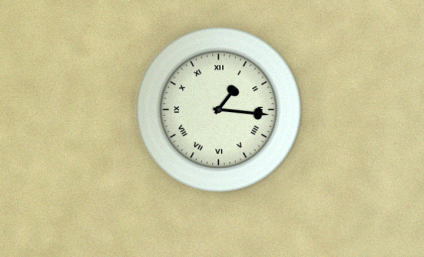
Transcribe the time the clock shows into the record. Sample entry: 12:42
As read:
1:16
